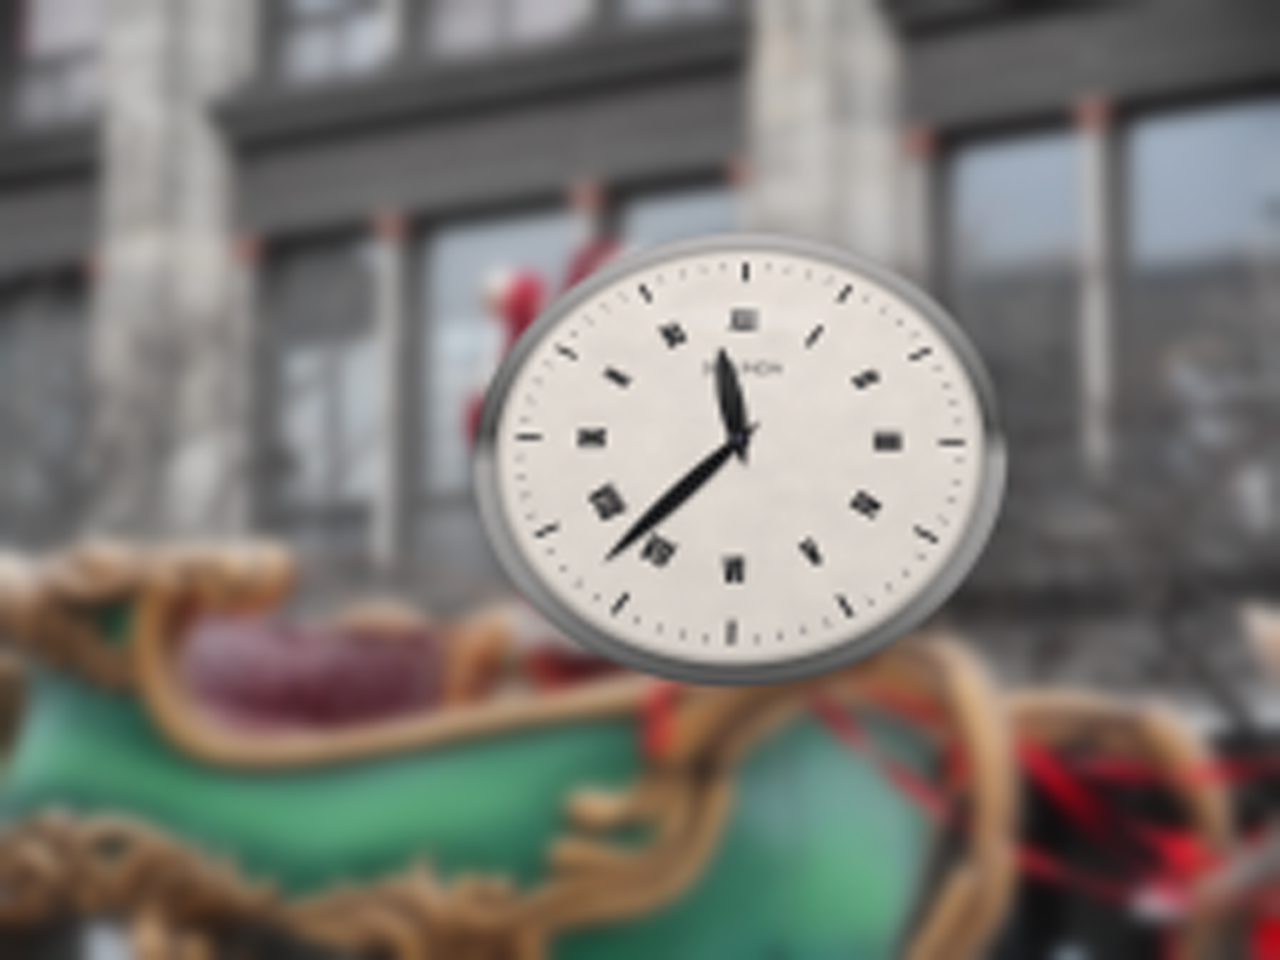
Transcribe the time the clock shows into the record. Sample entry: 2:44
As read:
11:37
